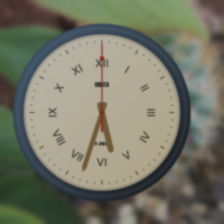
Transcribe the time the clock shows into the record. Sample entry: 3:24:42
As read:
5:33:00
